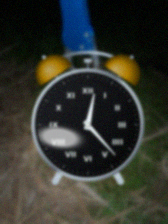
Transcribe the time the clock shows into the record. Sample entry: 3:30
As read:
12:23
